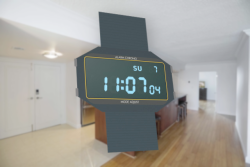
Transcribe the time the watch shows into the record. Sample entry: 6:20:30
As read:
11:07:04
